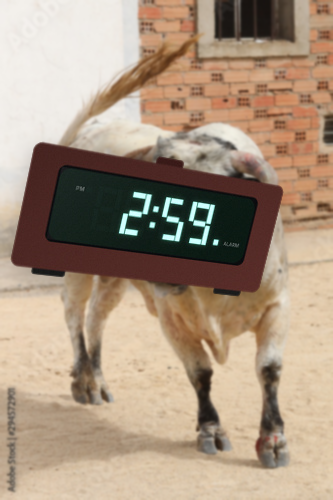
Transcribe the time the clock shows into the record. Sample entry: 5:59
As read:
2:59
